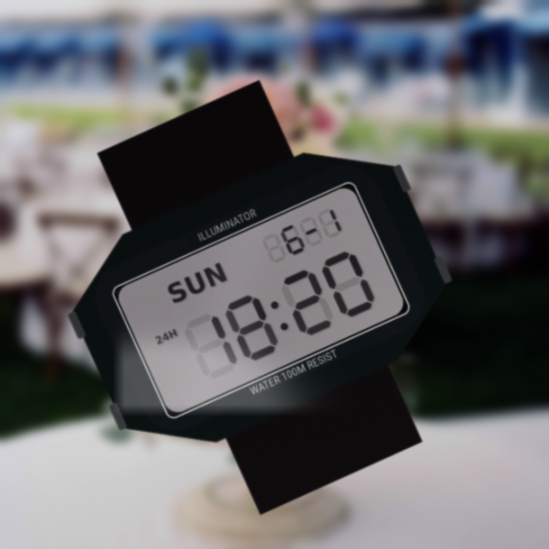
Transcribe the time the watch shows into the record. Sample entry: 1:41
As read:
18:20
